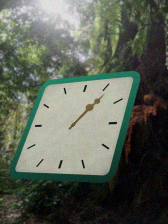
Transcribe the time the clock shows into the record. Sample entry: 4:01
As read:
1:06
